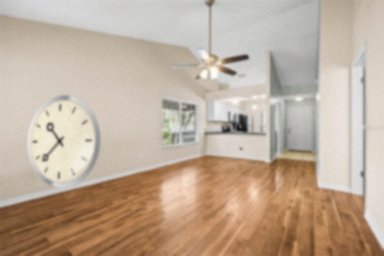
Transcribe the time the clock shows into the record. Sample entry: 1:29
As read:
10:38
